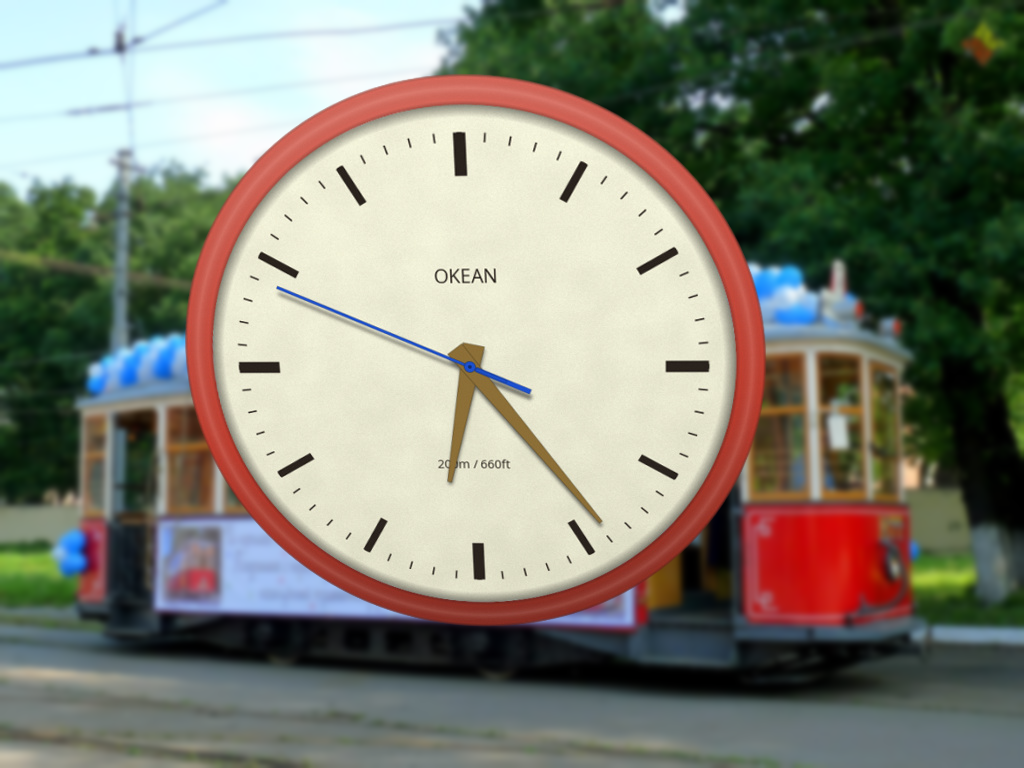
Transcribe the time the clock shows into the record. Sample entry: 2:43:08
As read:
6:23:49
